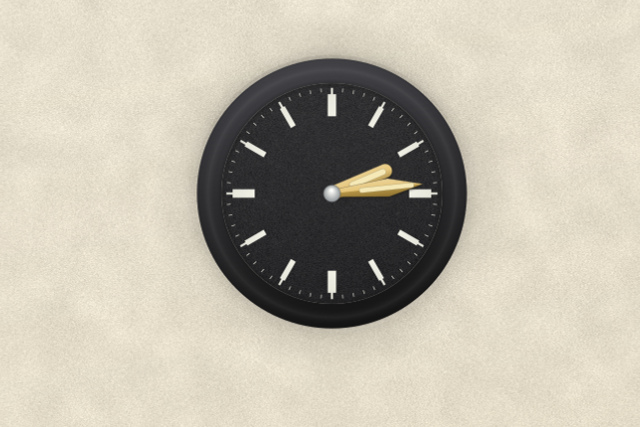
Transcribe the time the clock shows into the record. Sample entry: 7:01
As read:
2:14
